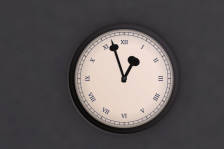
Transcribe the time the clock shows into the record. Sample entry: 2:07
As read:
12:57
